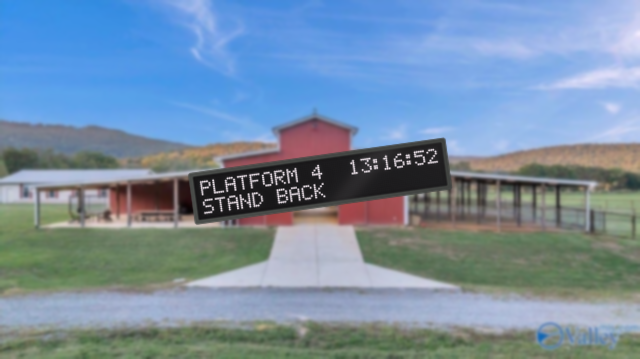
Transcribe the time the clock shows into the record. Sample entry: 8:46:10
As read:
13:16:52
